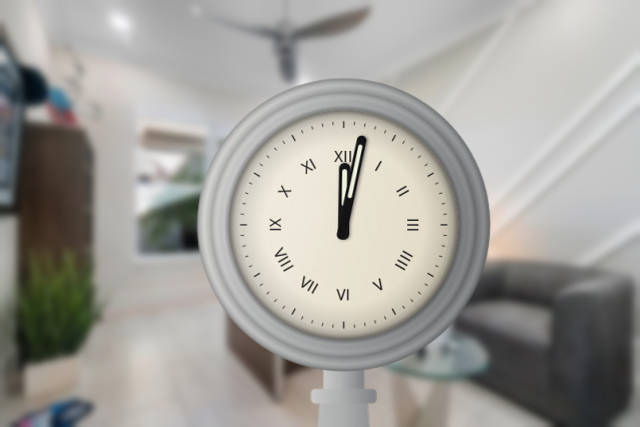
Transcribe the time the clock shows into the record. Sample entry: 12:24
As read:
12:02
